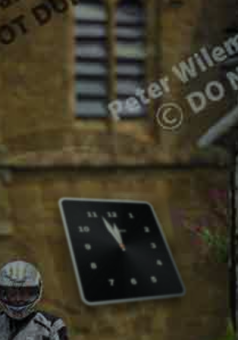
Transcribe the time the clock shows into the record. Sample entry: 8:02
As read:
11:57
